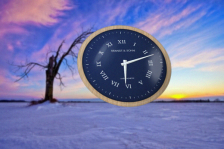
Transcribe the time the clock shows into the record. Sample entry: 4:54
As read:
6:12
